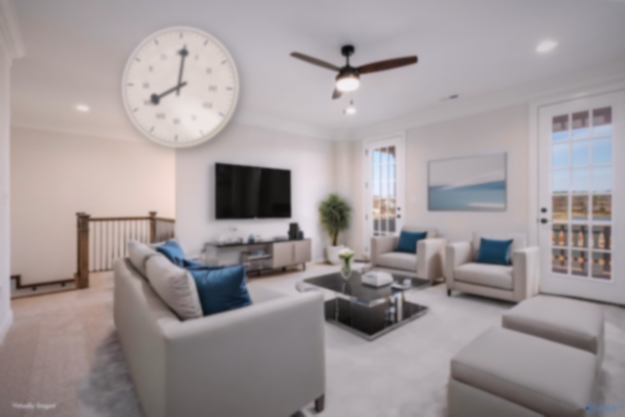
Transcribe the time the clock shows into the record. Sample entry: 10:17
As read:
8:01
